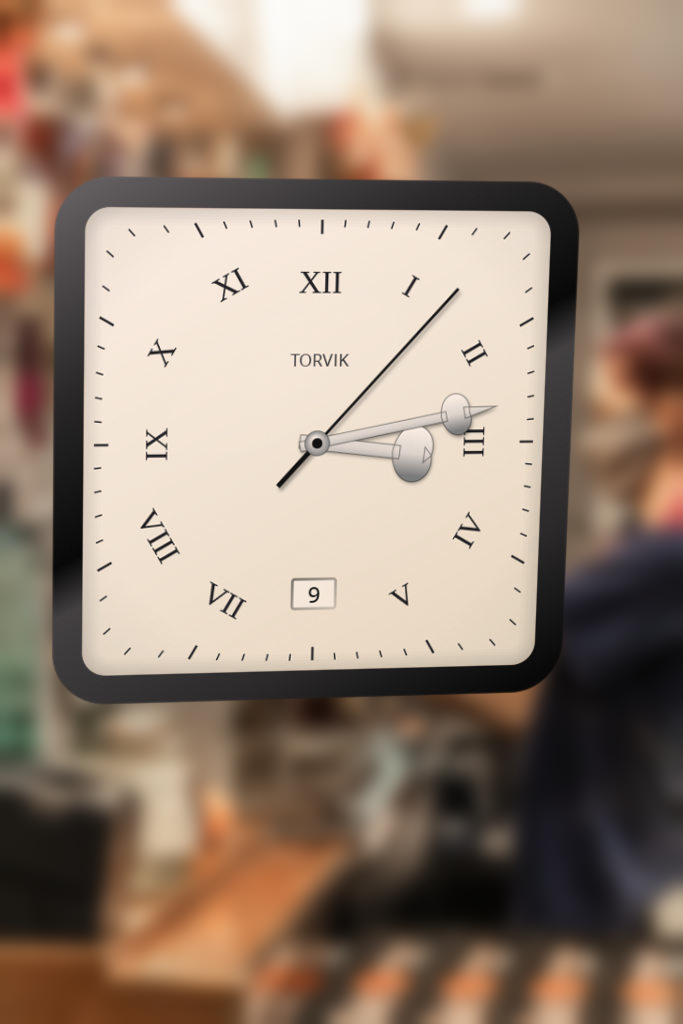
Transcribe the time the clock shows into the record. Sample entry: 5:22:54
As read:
3:13:07
